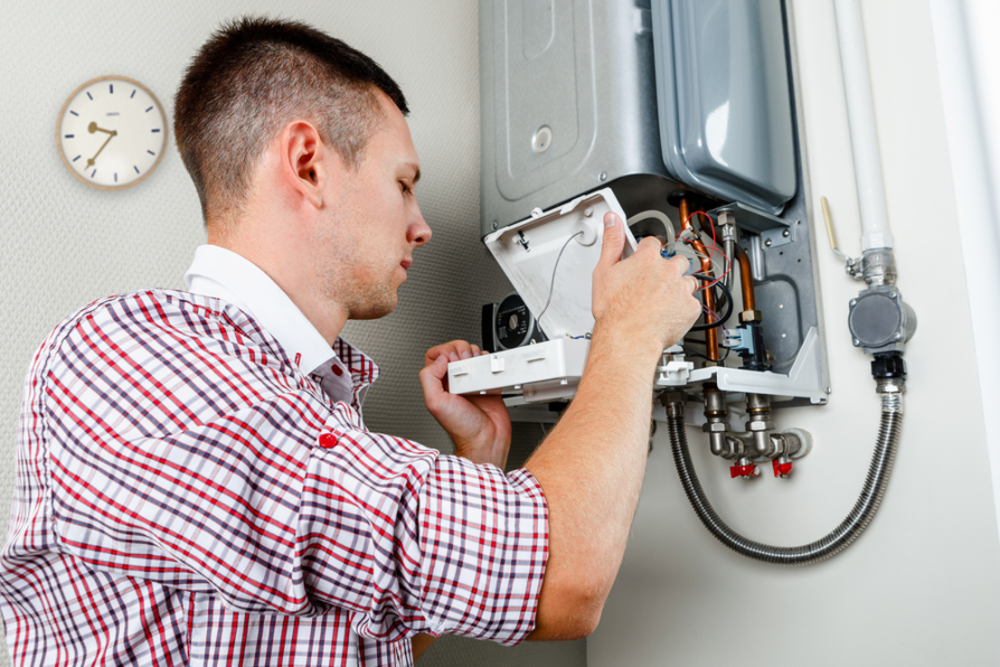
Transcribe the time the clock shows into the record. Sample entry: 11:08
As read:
9:37
